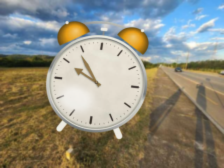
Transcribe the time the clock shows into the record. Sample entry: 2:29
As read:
9:54
